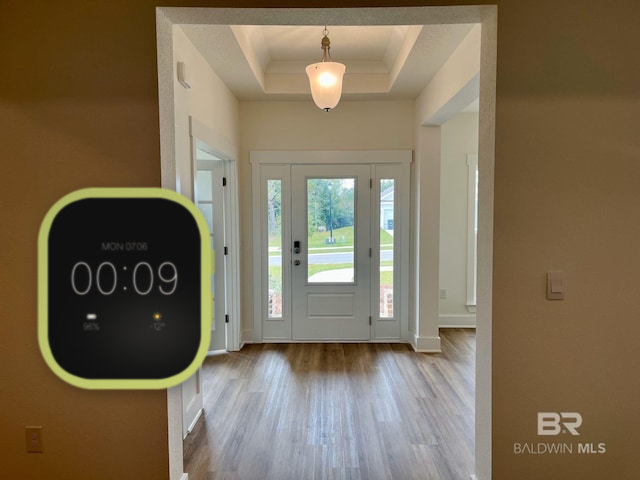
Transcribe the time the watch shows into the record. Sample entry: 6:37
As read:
0:09
